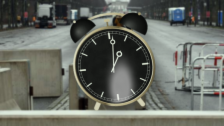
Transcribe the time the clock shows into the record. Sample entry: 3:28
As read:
1:01
